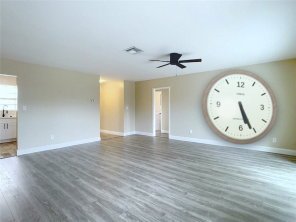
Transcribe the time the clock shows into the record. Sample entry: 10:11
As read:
5:26
